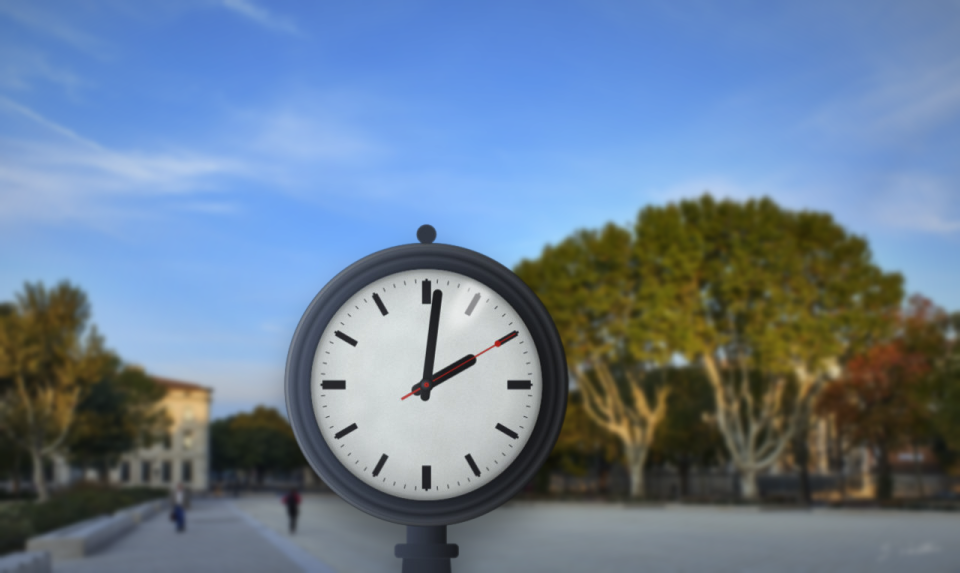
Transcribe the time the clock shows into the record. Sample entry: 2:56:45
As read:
2:01:10
